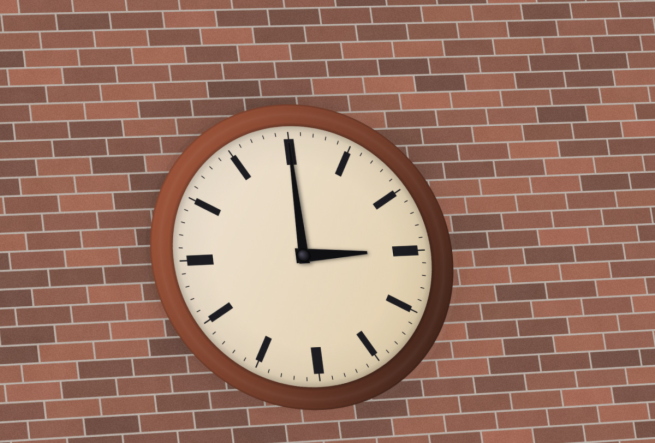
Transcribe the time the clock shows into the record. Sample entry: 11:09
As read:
3:00
